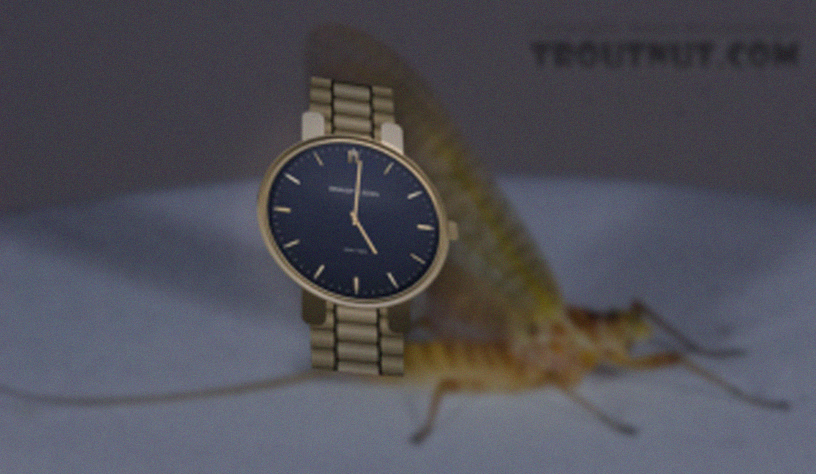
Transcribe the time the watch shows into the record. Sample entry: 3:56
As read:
5:01
